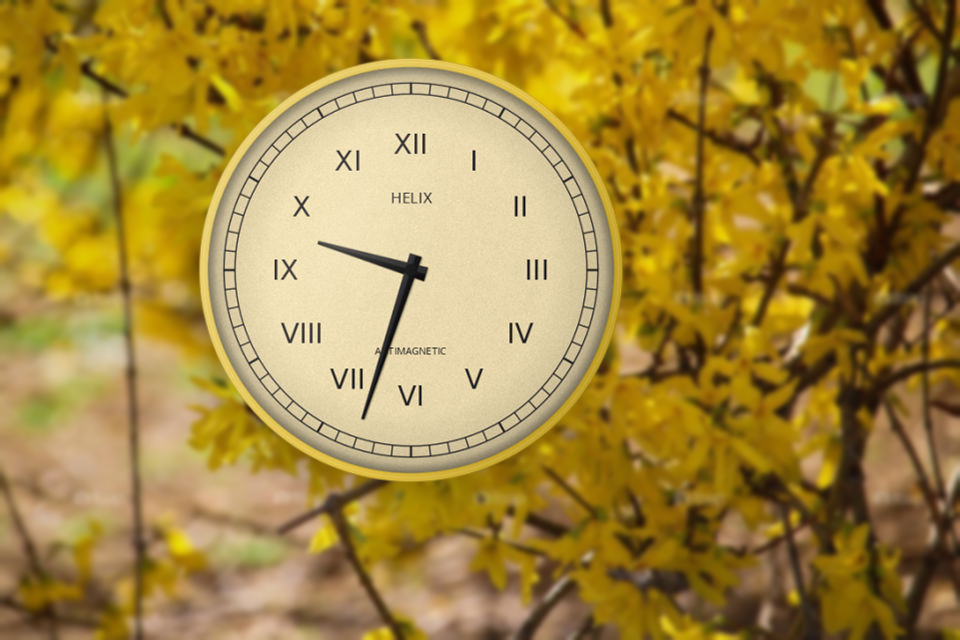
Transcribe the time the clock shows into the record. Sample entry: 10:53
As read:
9:33
